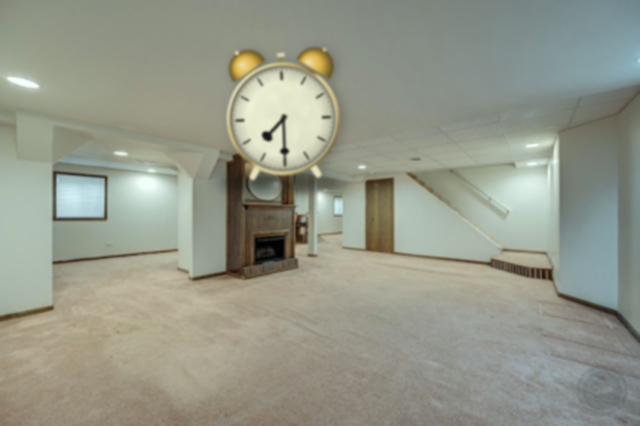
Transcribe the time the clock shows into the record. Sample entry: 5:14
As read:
7:30
